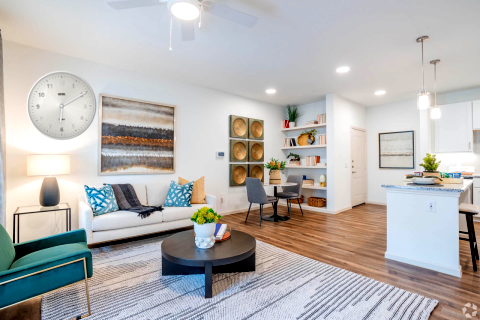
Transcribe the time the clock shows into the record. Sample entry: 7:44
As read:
6:10
